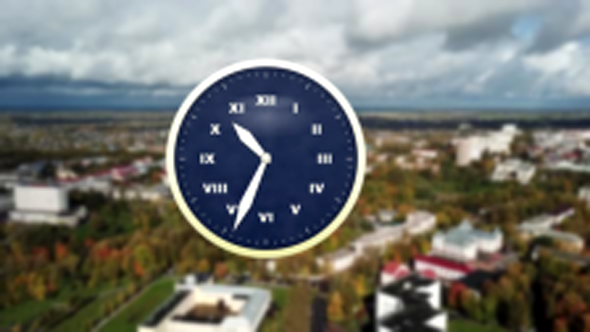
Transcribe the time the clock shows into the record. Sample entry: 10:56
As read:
10:34
